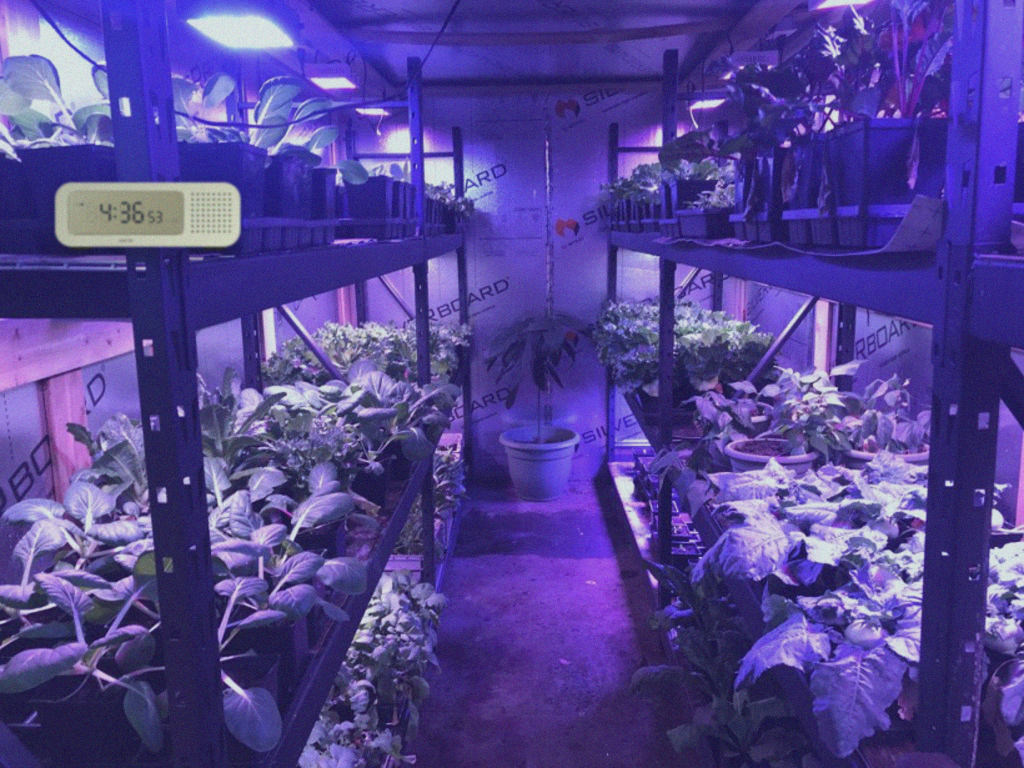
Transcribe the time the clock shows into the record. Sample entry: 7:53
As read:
4:36
